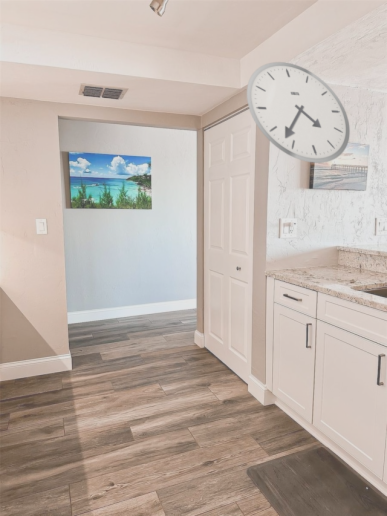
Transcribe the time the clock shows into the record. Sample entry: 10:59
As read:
4:37
